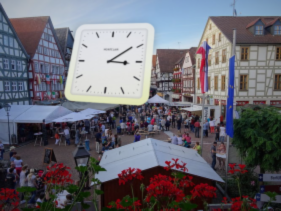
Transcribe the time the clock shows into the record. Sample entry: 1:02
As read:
3:09
